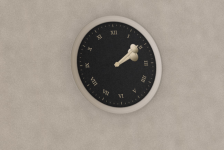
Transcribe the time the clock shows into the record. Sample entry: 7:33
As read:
2:09
